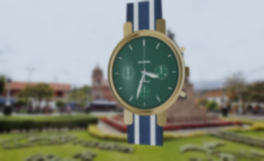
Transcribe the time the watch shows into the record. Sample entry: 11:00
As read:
3:33
